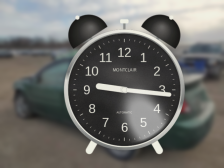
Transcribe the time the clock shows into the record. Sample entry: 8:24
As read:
9:16
